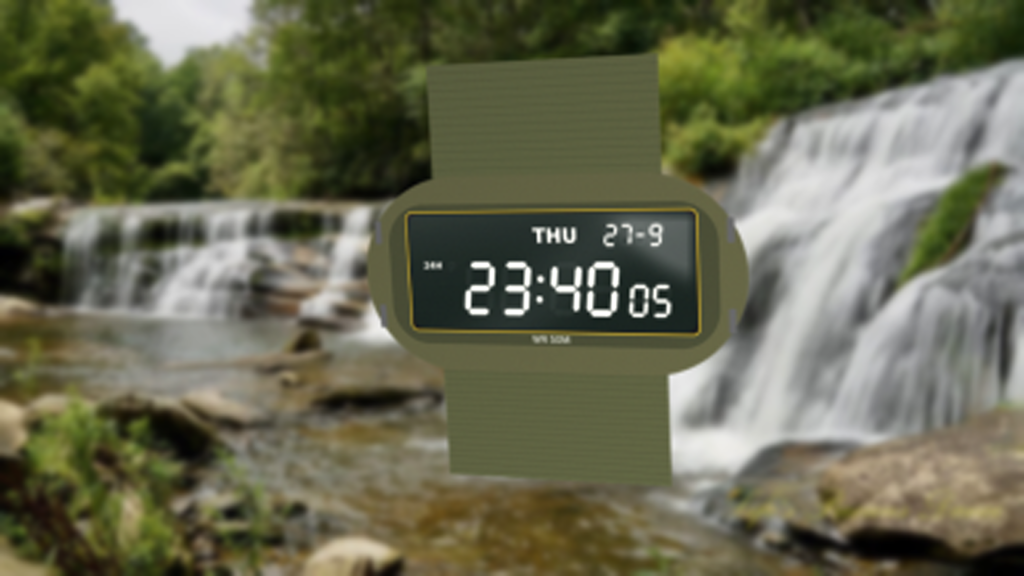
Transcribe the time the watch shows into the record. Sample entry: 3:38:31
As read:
23:40:05
